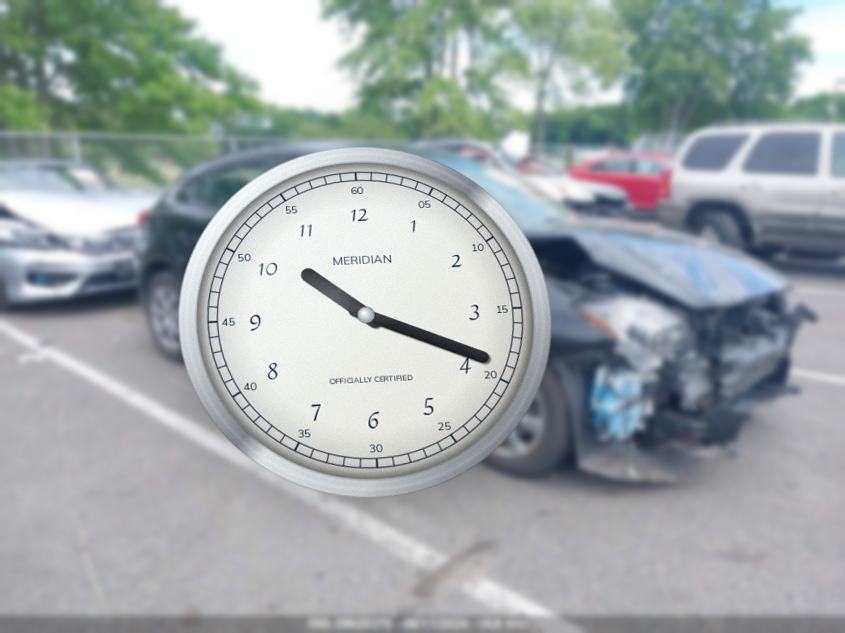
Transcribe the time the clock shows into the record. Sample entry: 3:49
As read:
10:19
